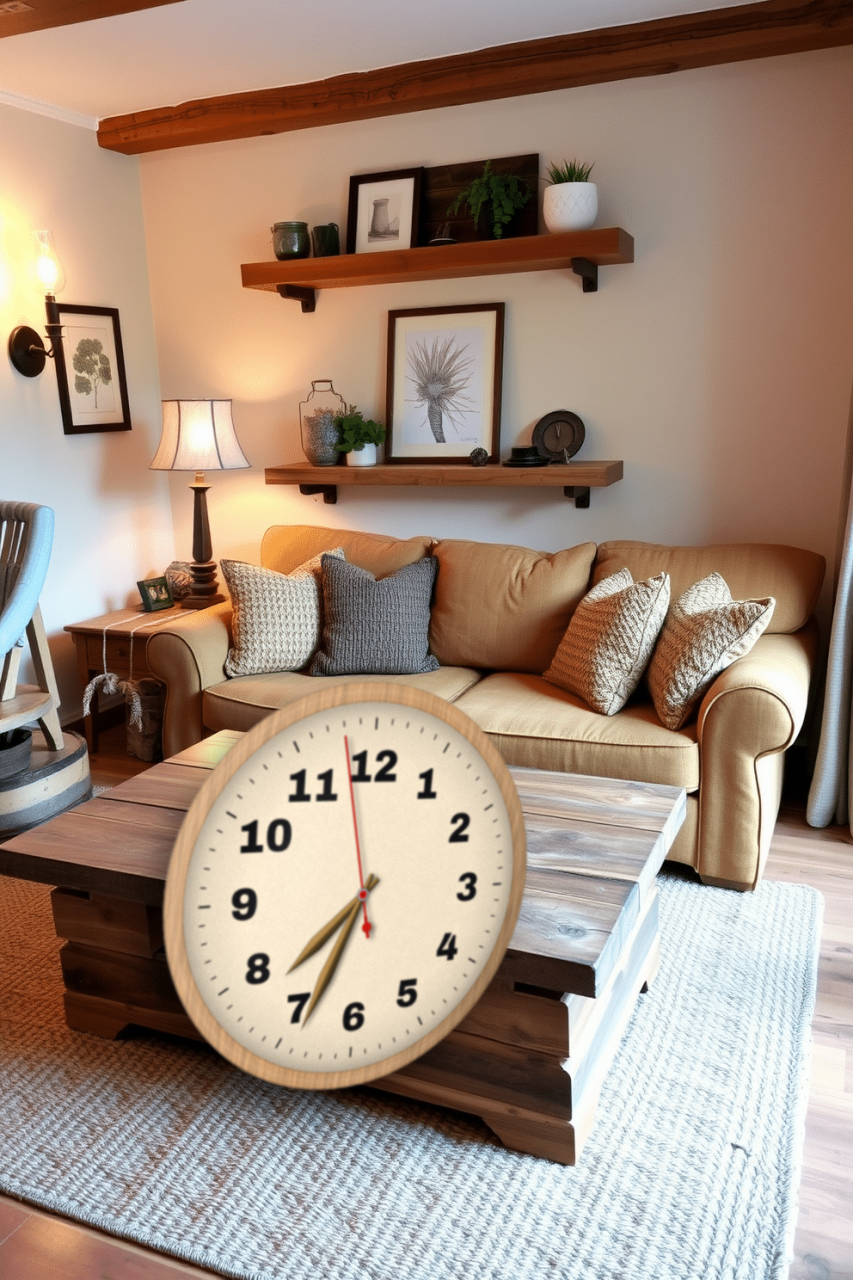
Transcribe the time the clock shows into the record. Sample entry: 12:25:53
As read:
7:33:58
